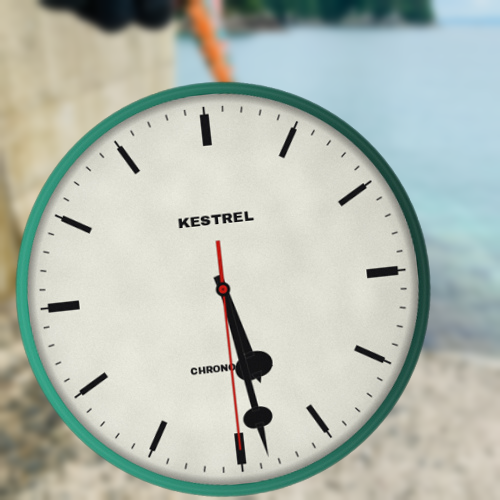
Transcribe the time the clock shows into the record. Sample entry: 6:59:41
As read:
5:28:30
